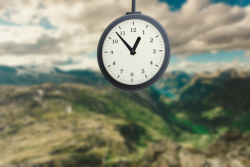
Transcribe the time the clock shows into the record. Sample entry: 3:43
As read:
12:53
